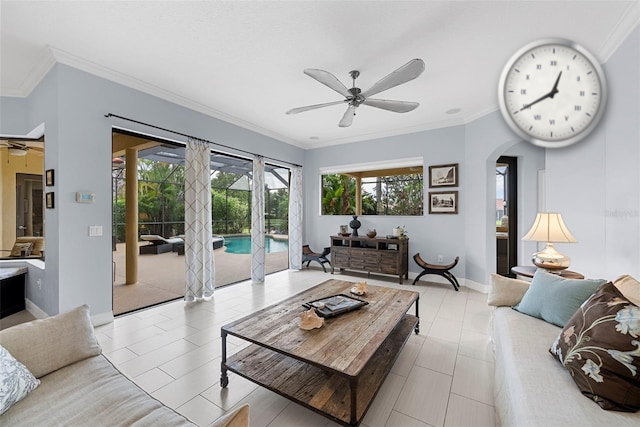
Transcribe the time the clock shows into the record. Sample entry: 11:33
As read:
12:40
